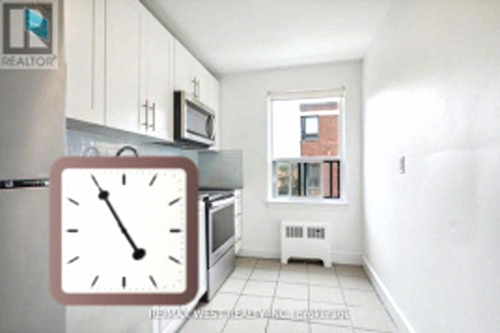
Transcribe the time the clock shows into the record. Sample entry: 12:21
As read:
4:55
